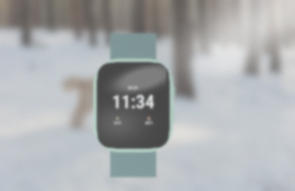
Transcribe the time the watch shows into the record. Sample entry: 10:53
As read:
11:34
